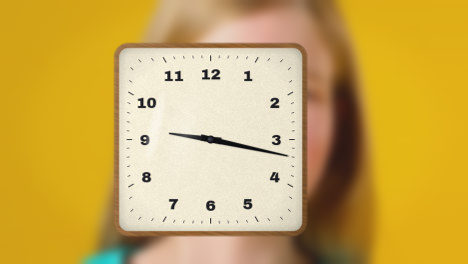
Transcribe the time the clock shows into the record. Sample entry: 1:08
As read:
9:17
